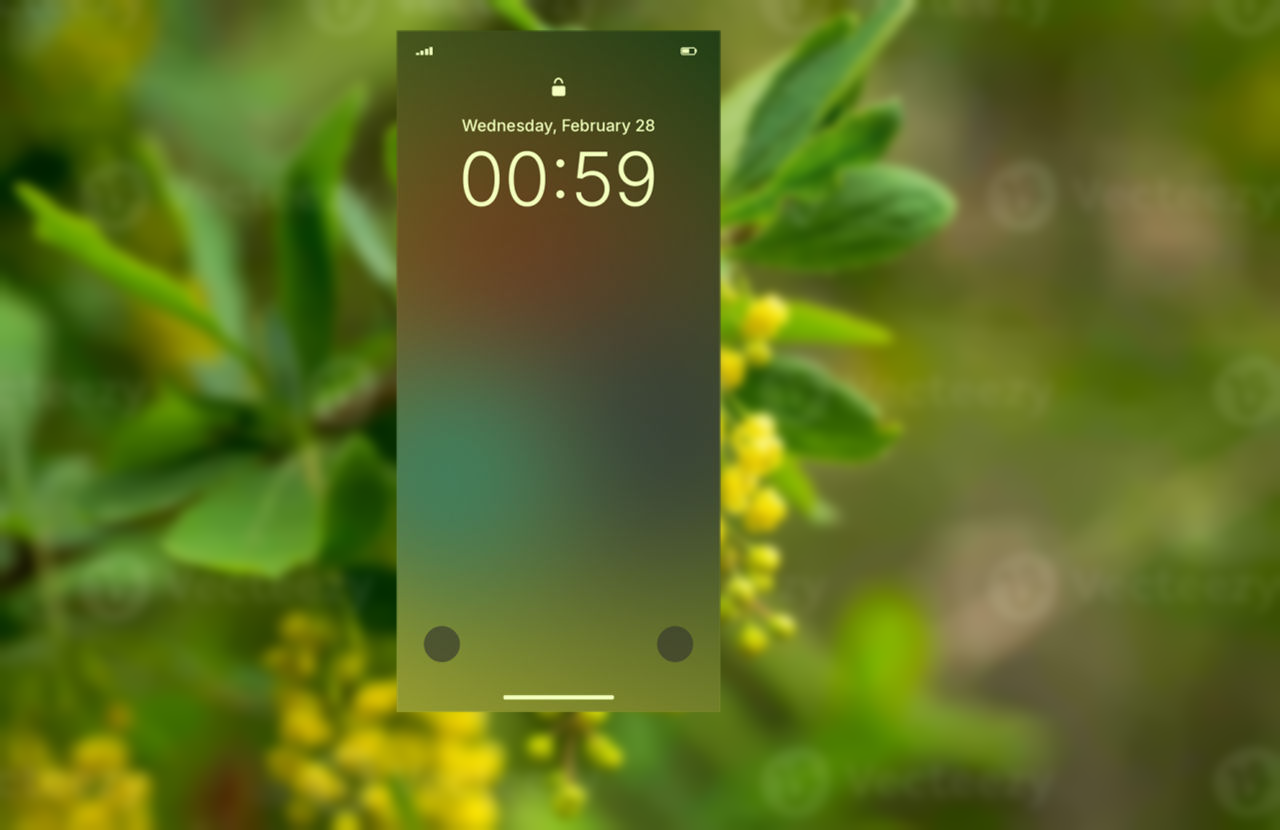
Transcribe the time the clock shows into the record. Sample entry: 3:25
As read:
0:59
